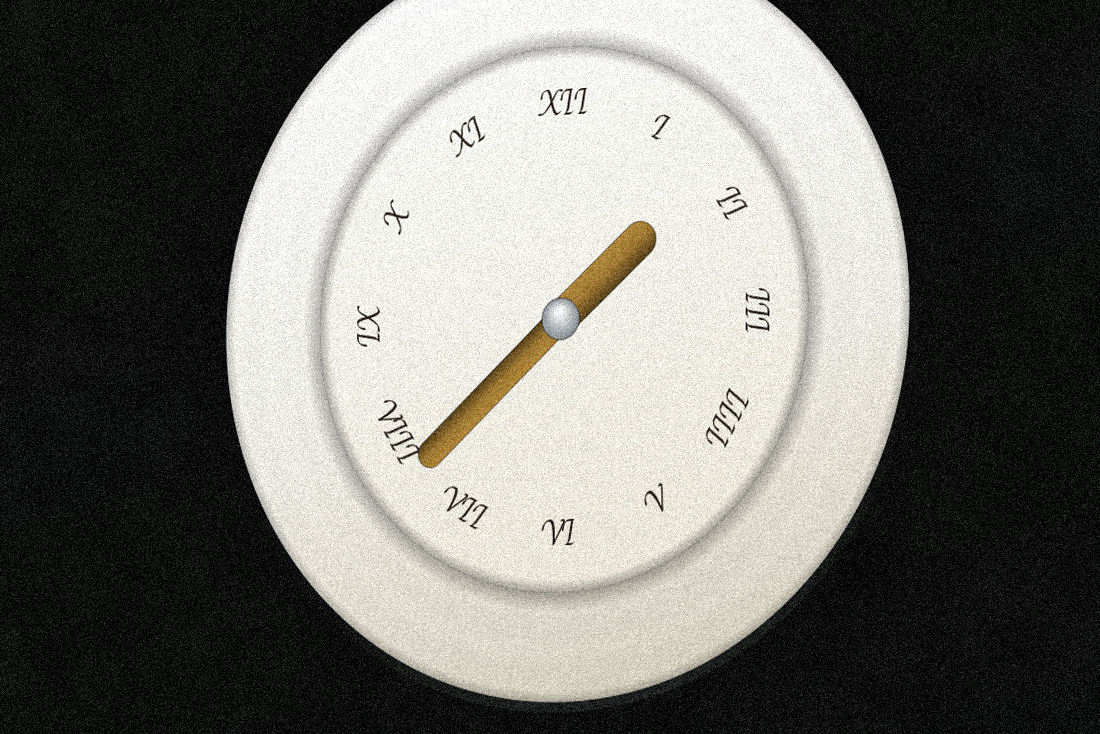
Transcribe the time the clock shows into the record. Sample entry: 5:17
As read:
1:38
